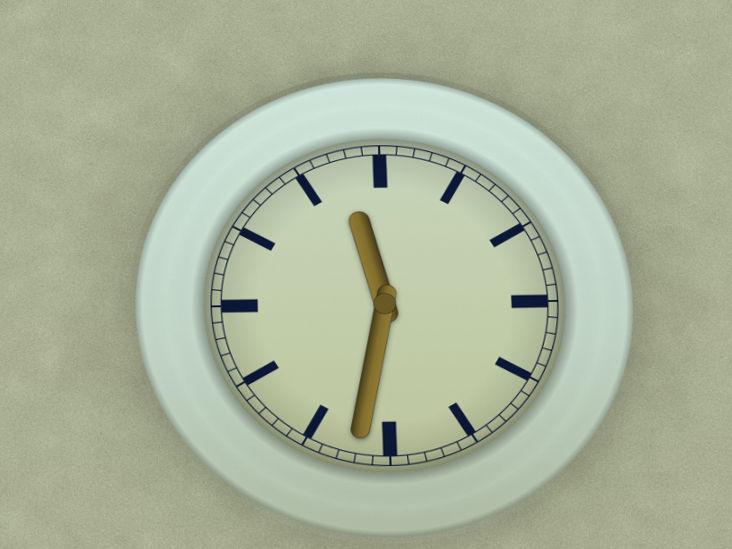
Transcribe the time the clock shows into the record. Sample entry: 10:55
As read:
11:32
